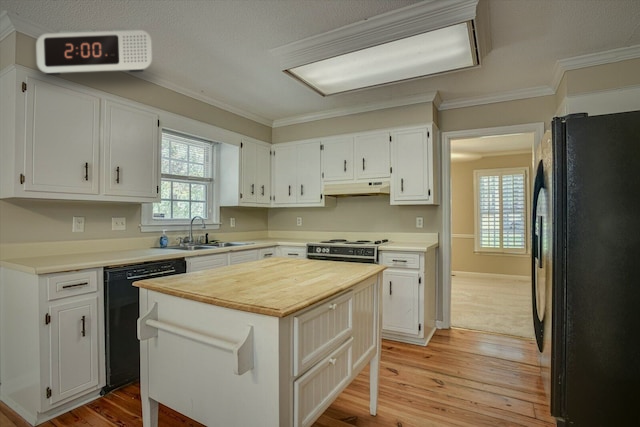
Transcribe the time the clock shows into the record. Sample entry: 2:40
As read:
2:00
